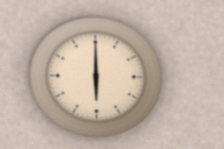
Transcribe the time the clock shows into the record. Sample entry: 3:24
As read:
6:00
